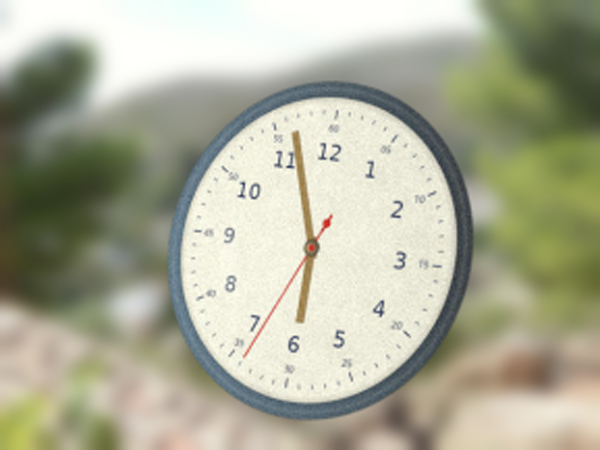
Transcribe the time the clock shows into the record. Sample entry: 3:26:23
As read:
5:56:34
